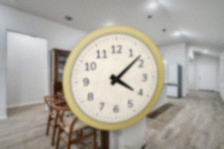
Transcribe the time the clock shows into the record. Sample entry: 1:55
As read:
4:08
